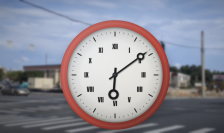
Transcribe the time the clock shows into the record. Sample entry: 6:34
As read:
6:09
